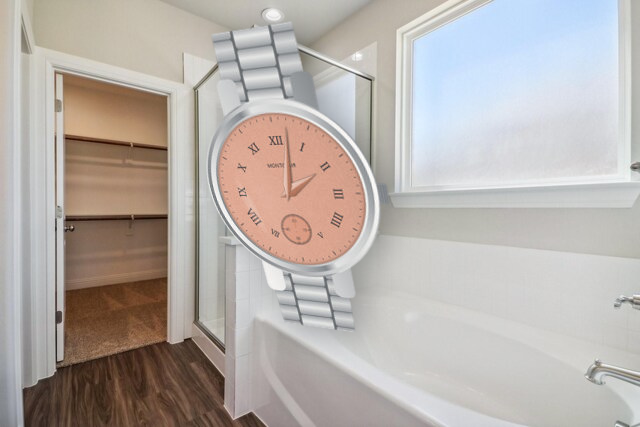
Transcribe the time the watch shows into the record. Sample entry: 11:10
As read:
2:02
